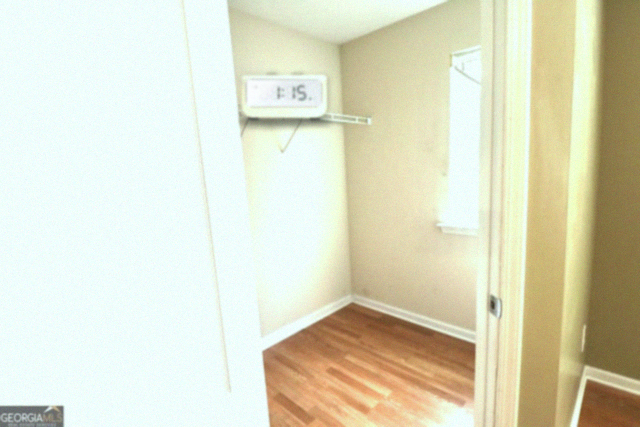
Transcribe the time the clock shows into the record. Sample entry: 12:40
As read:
1:15
